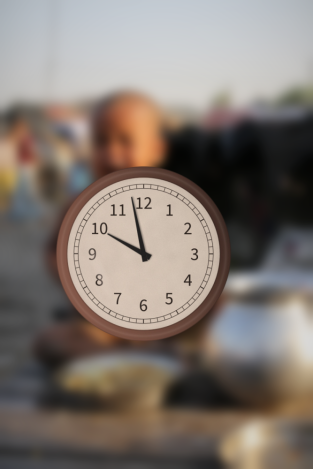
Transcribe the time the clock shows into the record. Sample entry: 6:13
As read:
9:58
